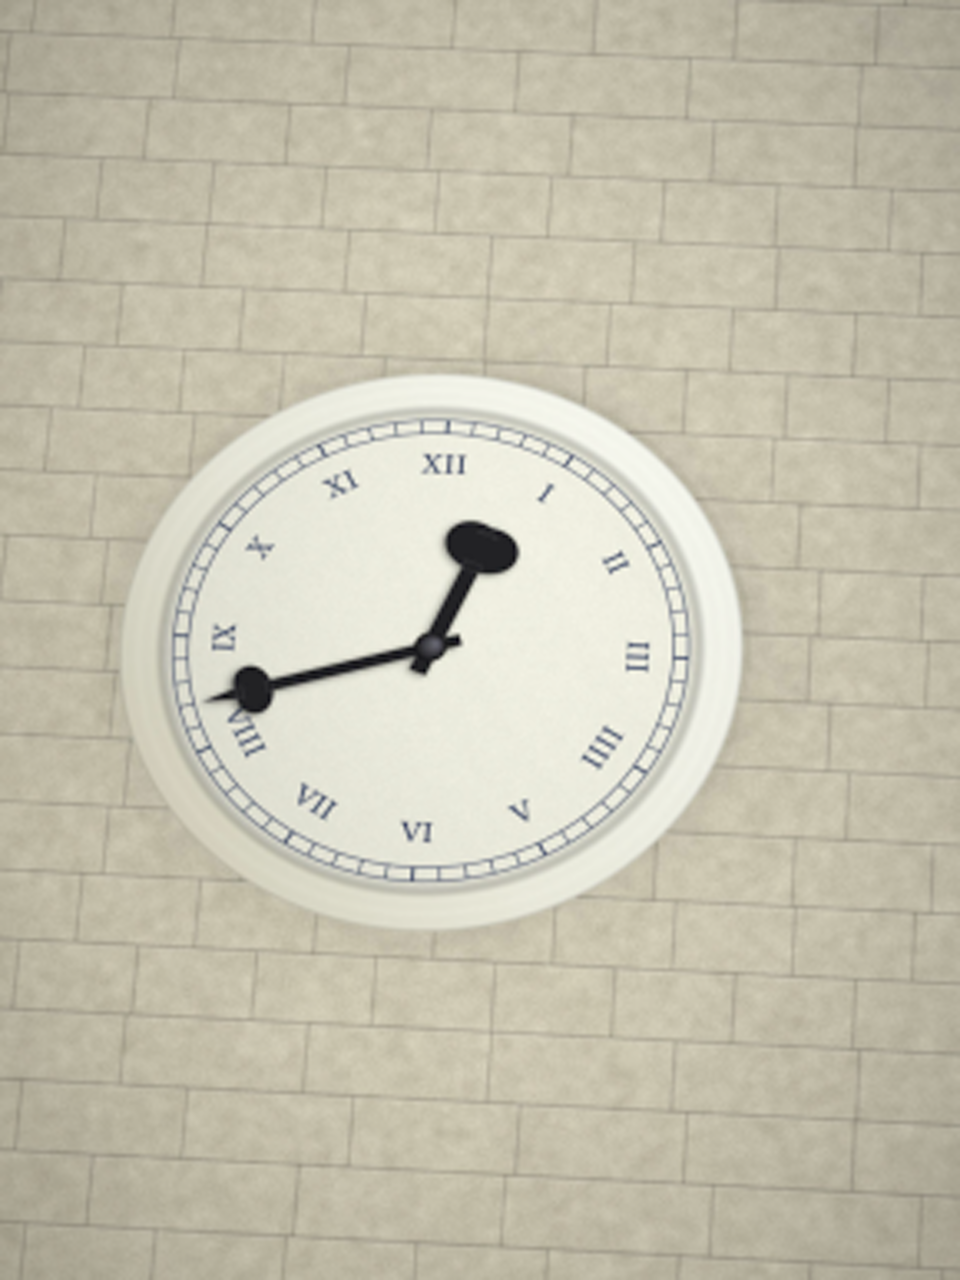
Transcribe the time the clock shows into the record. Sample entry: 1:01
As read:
12:42
